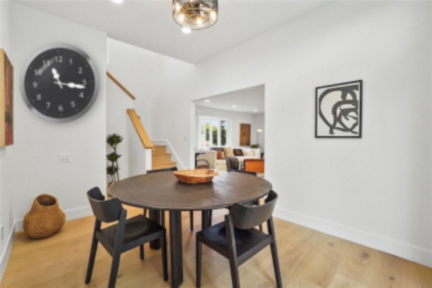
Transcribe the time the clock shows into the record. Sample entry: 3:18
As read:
11:17
